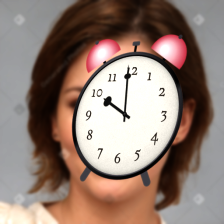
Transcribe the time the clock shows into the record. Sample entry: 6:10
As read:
9:59
